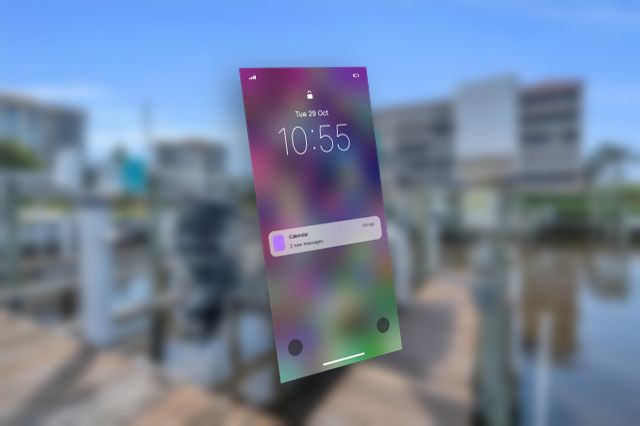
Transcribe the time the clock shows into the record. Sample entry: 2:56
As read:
10:55
